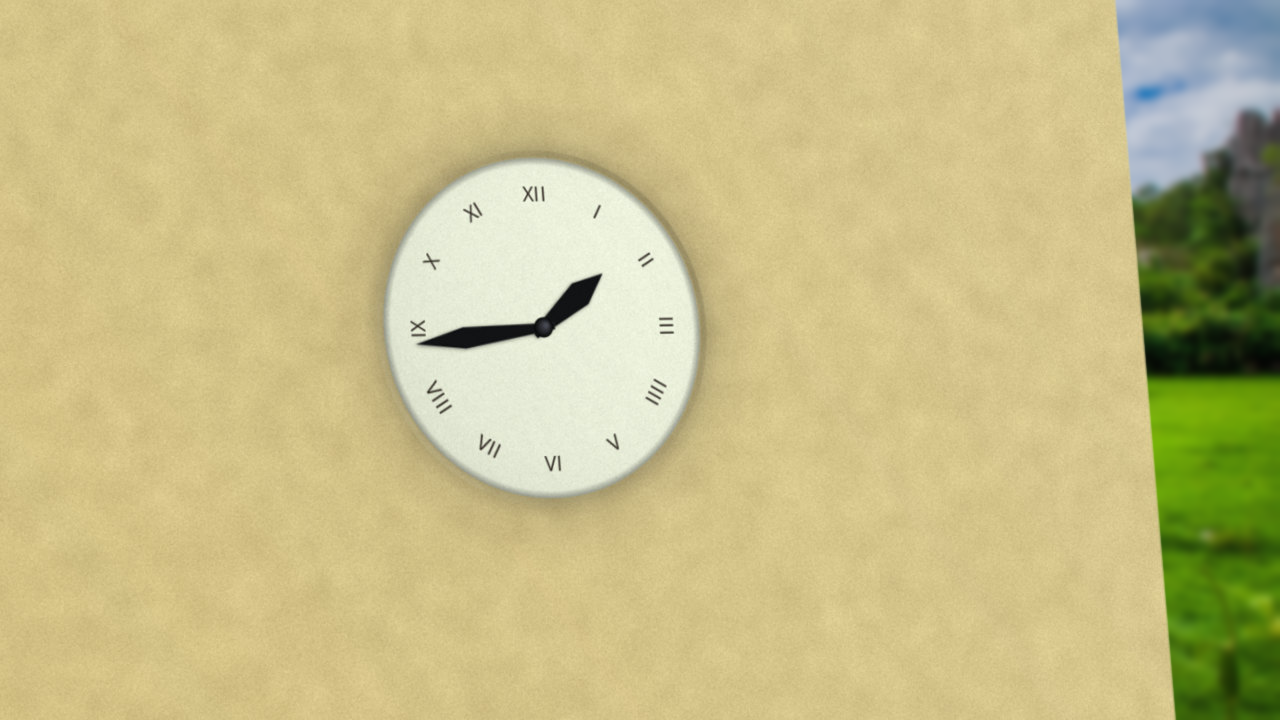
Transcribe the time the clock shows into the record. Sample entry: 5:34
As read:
1:44
